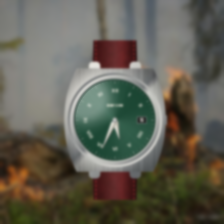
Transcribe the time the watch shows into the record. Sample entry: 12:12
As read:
5:34
